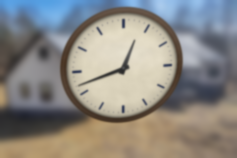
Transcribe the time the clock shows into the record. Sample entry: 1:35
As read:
12:42
